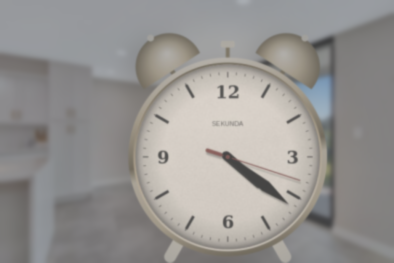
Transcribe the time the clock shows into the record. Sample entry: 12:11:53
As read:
4:21:18
